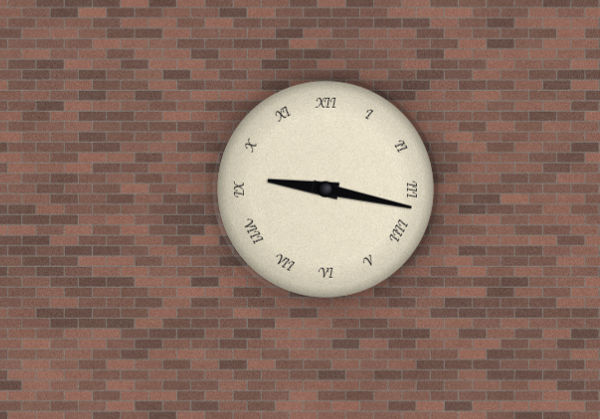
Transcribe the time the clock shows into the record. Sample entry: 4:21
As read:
9:17
